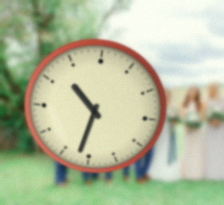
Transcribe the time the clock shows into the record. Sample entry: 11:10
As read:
10:32
